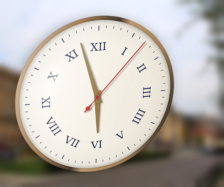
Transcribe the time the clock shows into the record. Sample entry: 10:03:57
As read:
5:57:07
